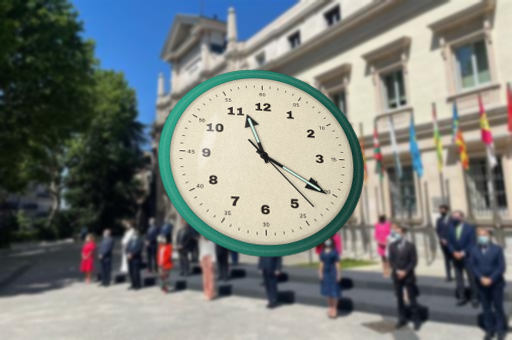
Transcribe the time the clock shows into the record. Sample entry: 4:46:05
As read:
11:20:23
